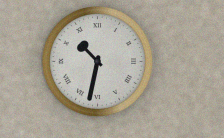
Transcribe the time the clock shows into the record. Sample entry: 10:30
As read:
10:32
